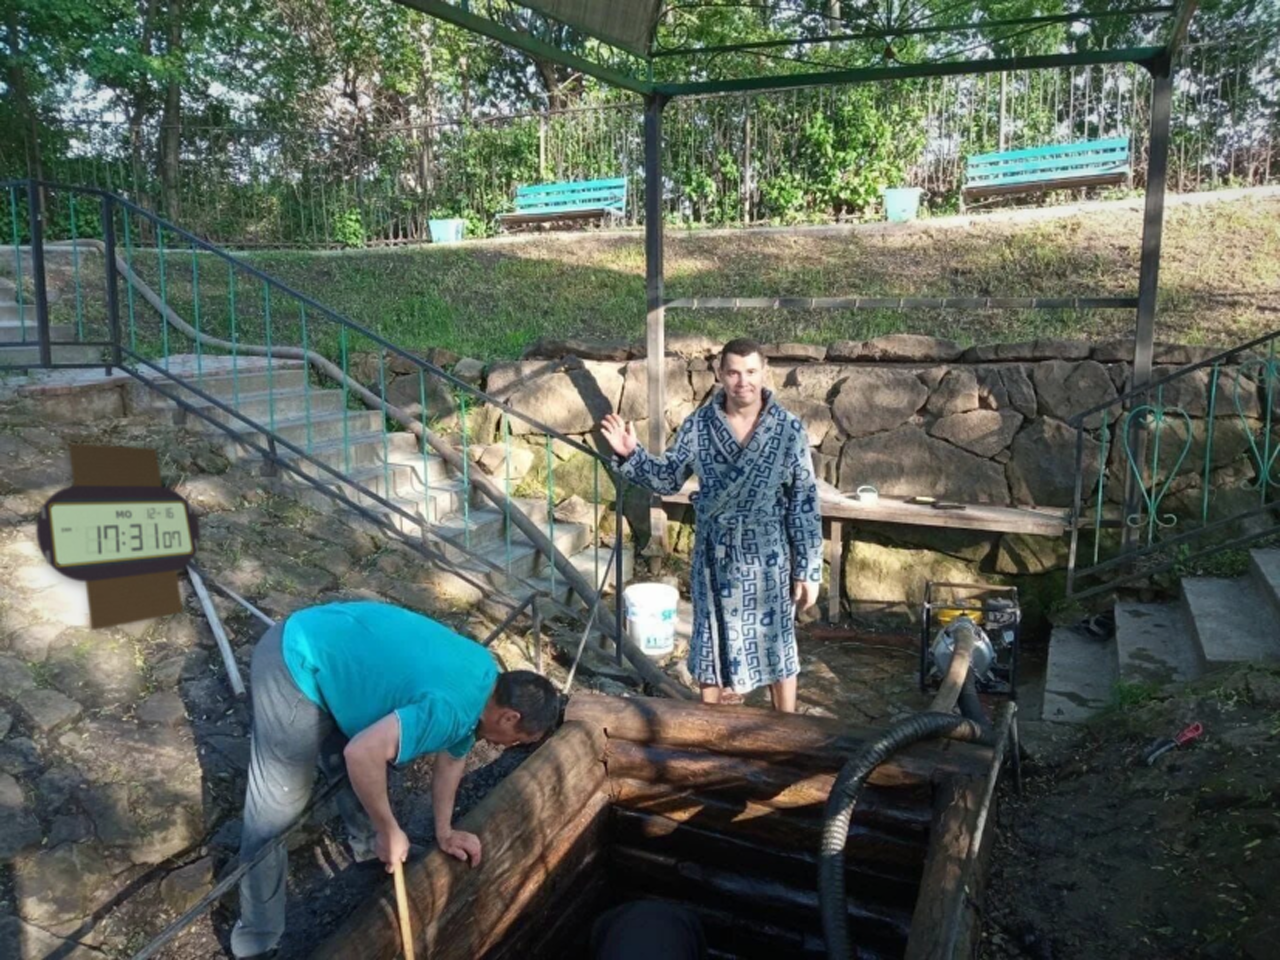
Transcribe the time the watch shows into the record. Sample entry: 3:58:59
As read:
17:31:07
